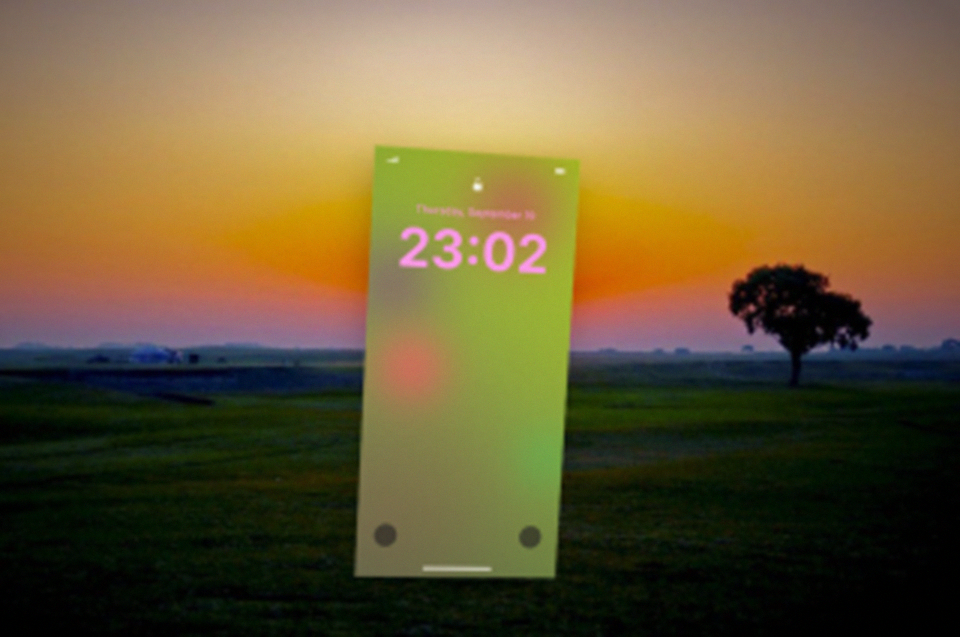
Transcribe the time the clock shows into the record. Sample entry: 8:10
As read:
23:02
